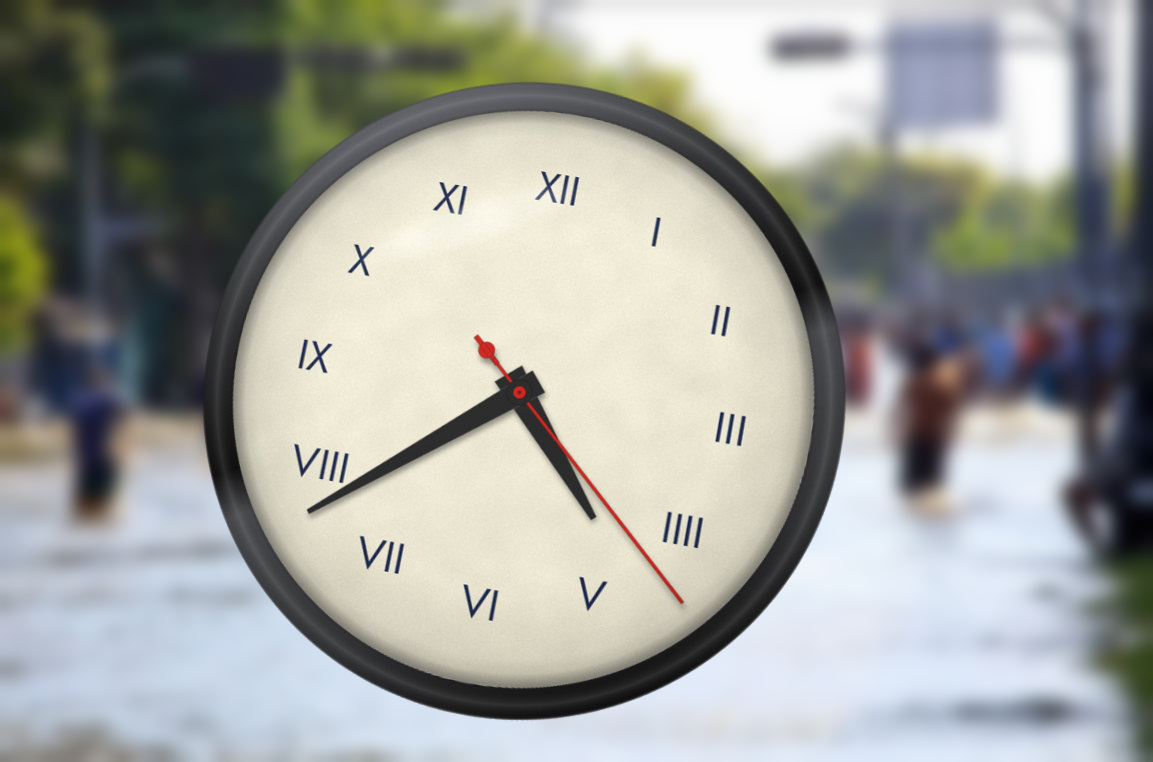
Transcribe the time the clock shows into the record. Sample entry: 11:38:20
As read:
4:38:22
